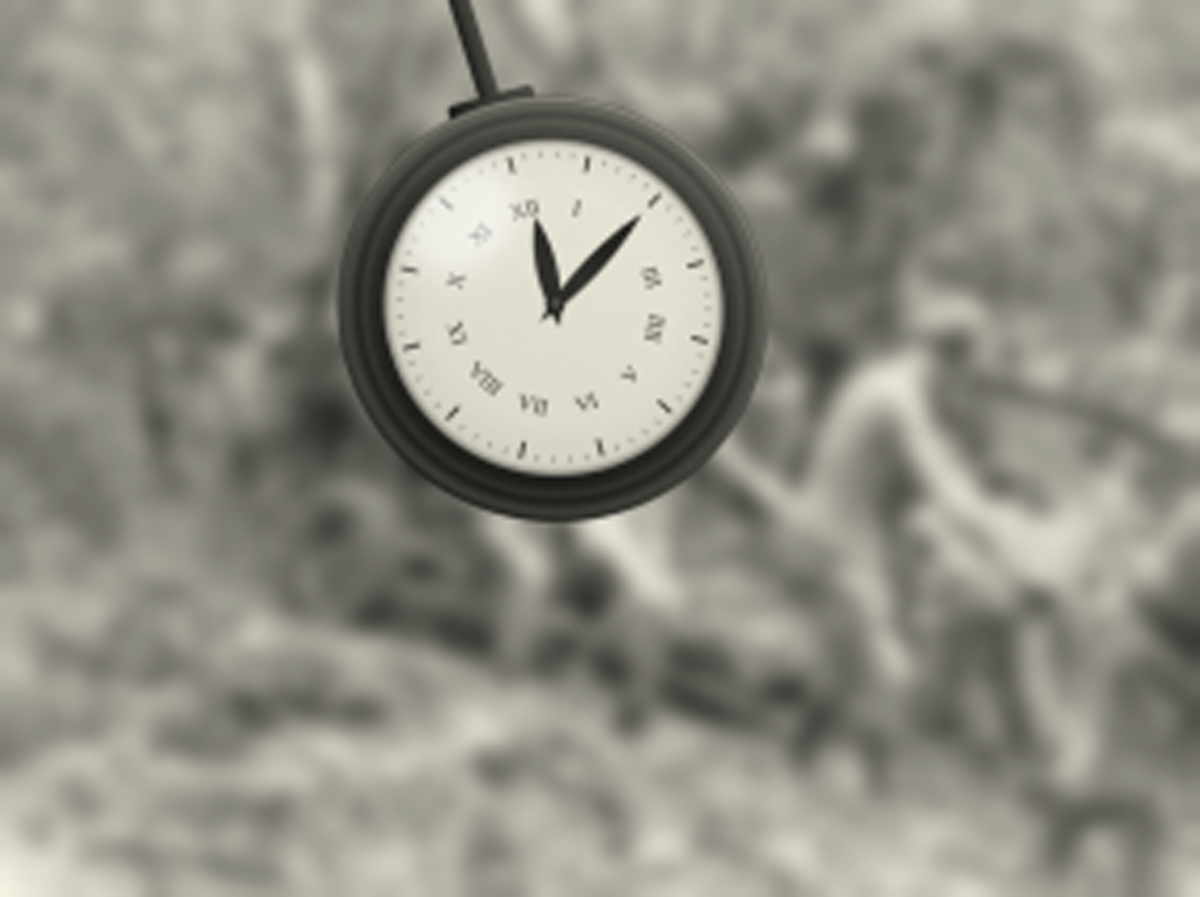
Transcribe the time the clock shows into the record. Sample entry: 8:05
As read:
12:10
